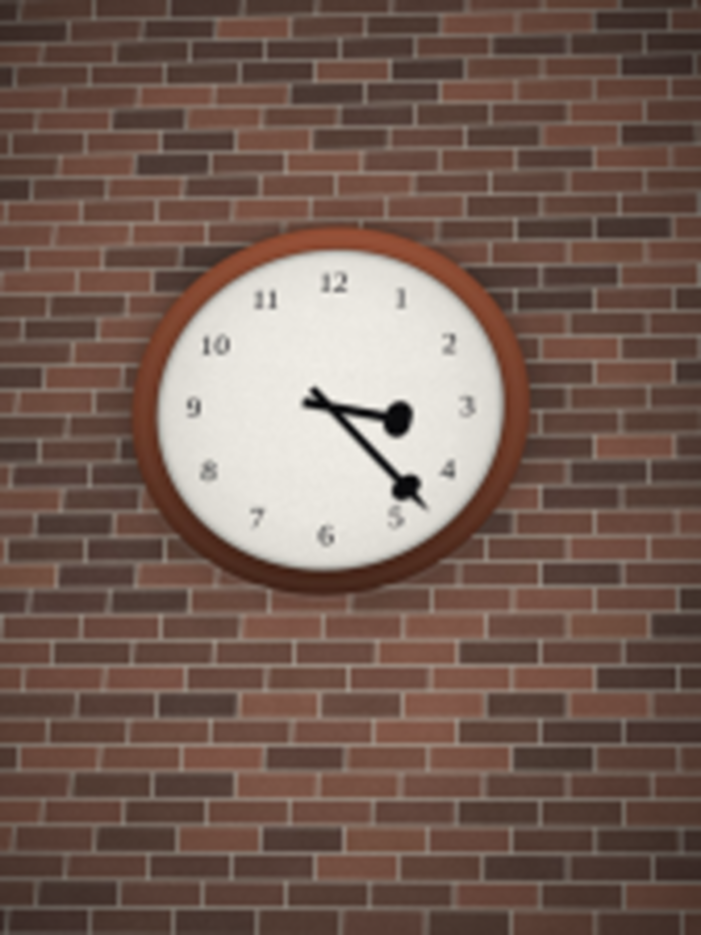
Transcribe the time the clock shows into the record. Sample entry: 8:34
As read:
3:23
